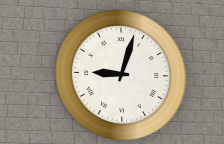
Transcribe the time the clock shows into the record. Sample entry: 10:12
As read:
9:03
